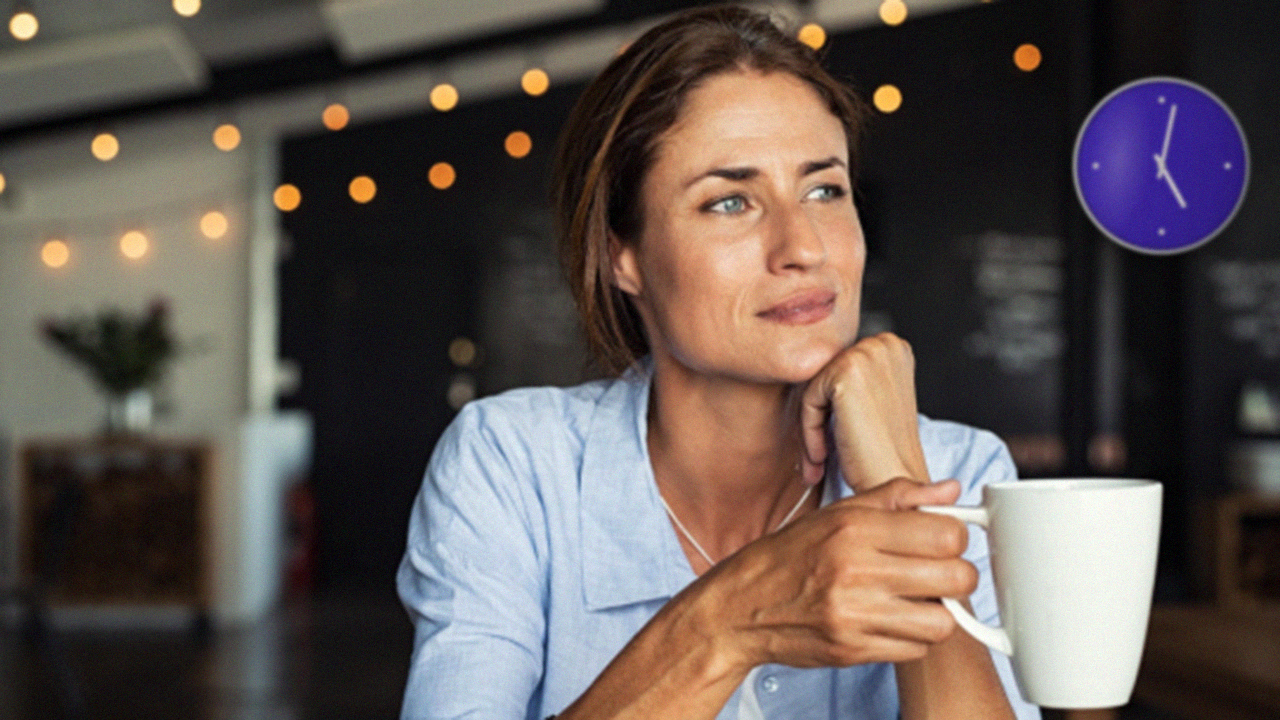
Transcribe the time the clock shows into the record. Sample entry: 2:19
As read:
5:02
